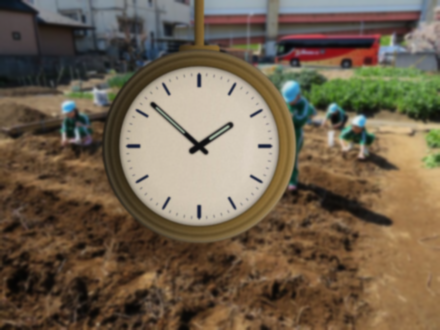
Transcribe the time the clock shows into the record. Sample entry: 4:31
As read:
1:52
